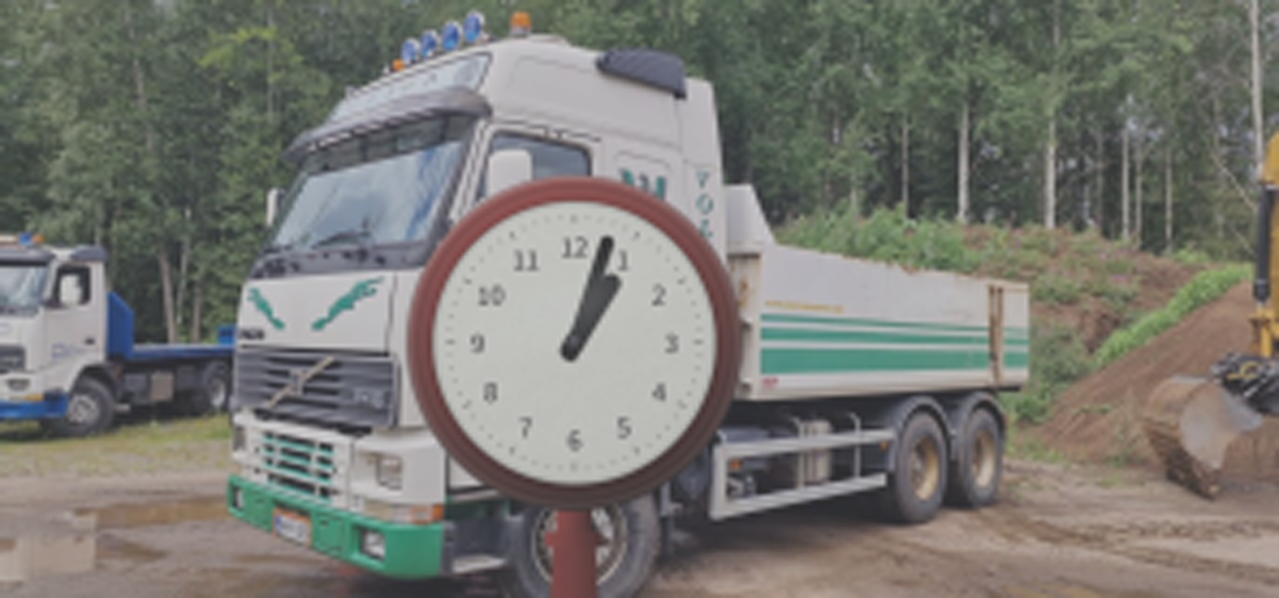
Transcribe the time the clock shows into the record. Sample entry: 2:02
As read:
1:03
